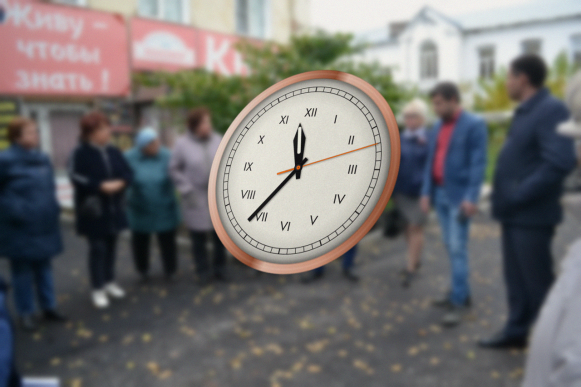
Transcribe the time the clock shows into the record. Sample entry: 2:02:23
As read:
11:36:12
